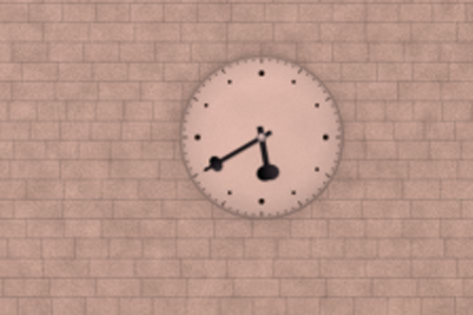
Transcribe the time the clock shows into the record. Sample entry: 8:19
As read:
5:40
